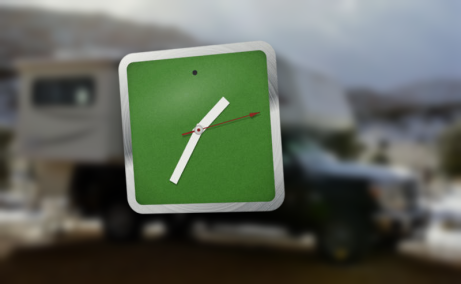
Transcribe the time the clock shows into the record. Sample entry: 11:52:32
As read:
1:35:13
